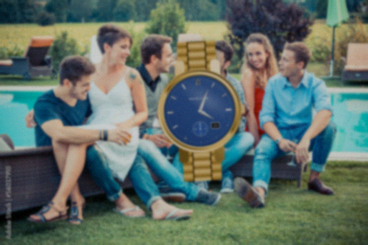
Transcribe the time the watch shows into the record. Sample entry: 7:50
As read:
4:04
